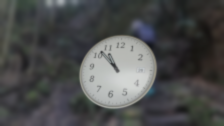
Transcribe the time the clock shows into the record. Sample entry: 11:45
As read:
10:52
